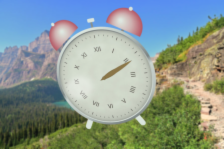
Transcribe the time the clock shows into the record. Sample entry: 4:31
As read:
2:11
